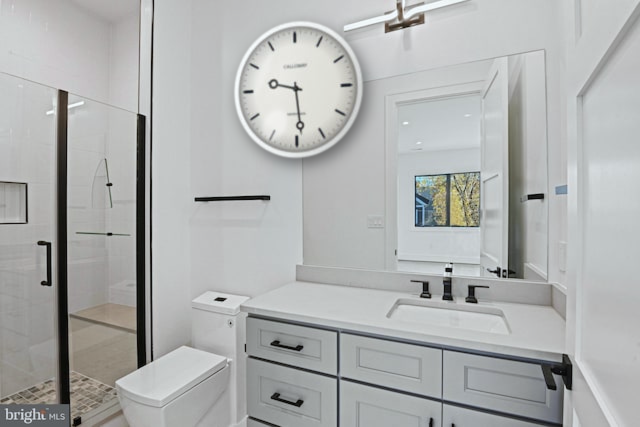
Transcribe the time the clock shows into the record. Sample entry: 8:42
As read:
9:29
